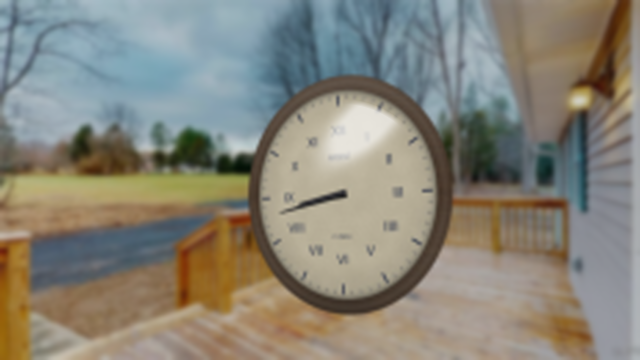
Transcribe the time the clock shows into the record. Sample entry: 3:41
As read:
8:43
